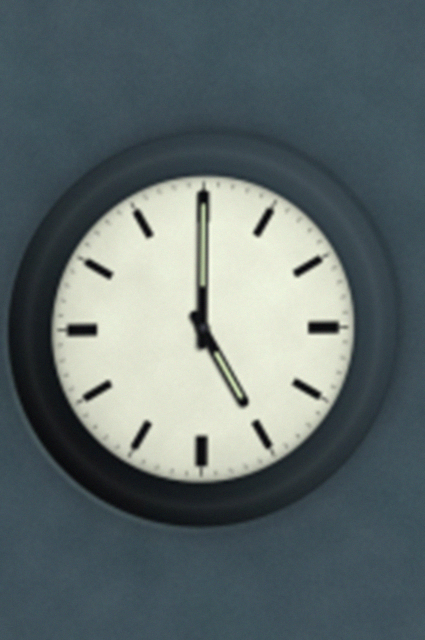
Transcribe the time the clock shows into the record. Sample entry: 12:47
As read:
5:00
